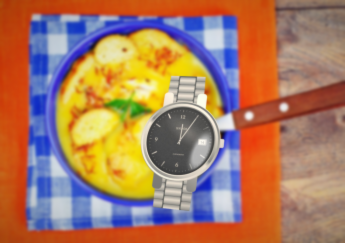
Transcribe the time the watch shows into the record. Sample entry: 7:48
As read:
12:05
